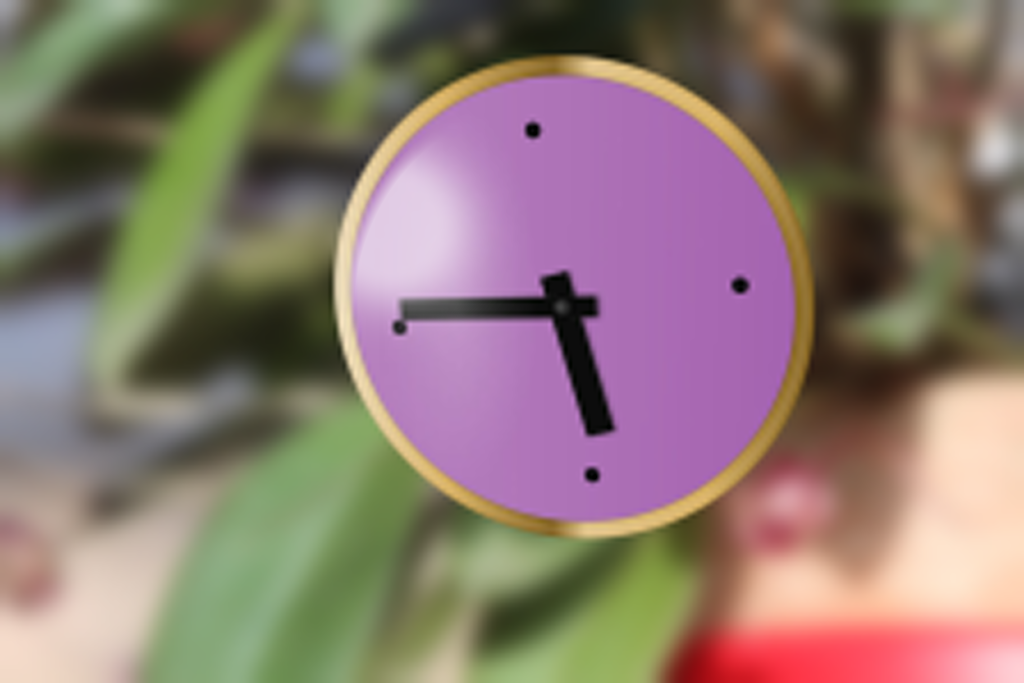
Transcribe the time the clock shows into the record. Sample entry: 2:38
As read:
5:46
